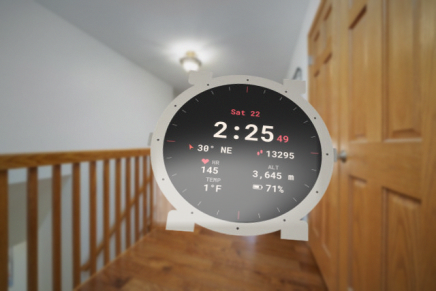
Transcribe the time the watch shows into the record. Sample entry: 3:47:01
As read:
2:25:49
